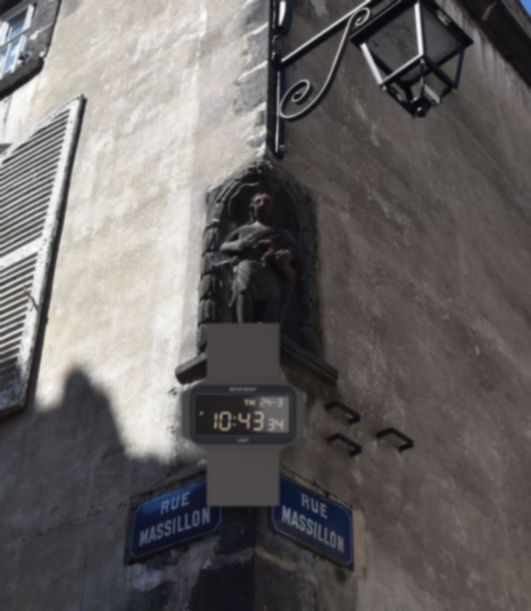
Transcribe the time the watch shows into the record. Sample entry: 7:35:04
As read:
10:43:34
